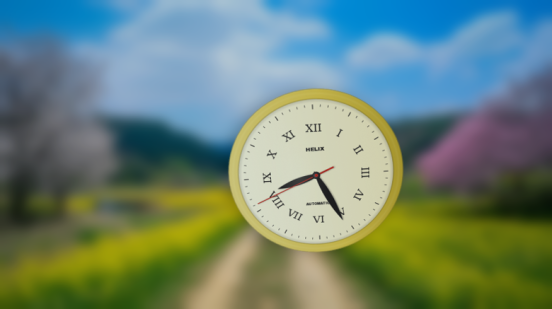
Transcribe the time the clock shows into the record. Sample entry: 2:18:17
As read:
8:25:41
